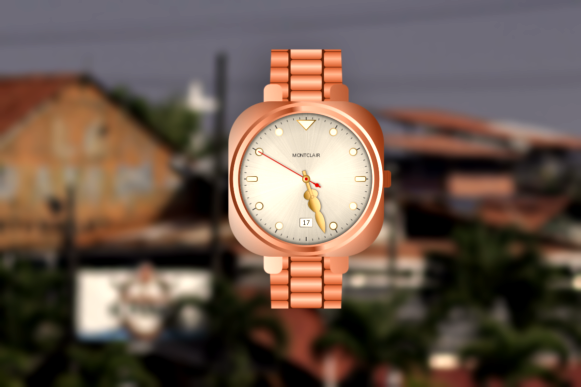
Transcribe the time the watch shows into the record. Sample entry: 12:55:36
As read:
5:26:50
